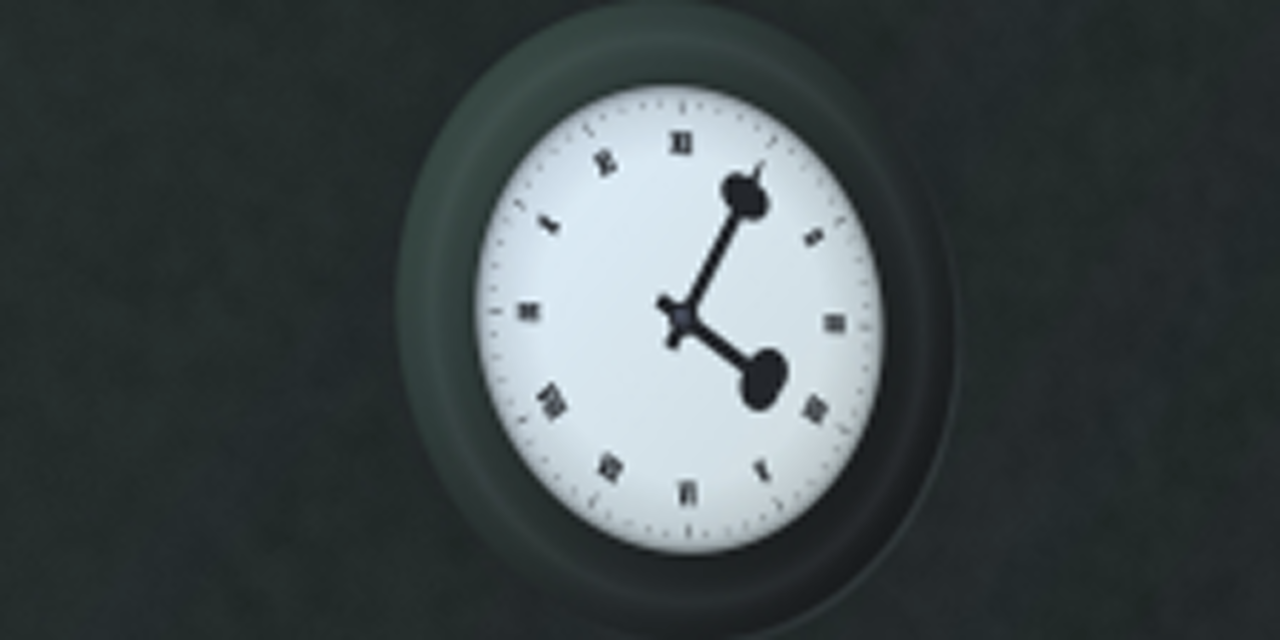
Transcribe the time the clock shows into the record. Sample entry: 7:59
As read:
4:05
